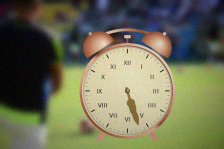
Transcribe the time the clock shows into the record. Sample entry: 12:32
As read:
5:27
